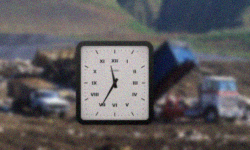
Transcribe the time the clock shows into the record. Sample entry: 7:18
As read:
11:35
